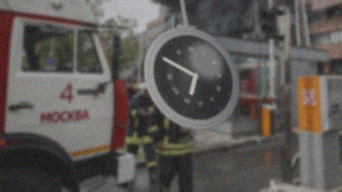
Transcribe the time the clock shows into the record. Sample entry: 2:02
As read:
6:50
